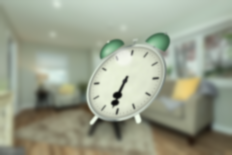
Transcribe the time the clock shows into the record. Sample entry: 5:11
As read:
6:32
